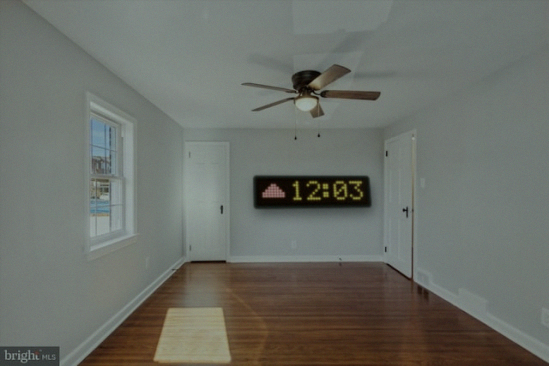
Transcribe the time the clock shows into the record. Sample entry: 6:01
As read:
12:03
